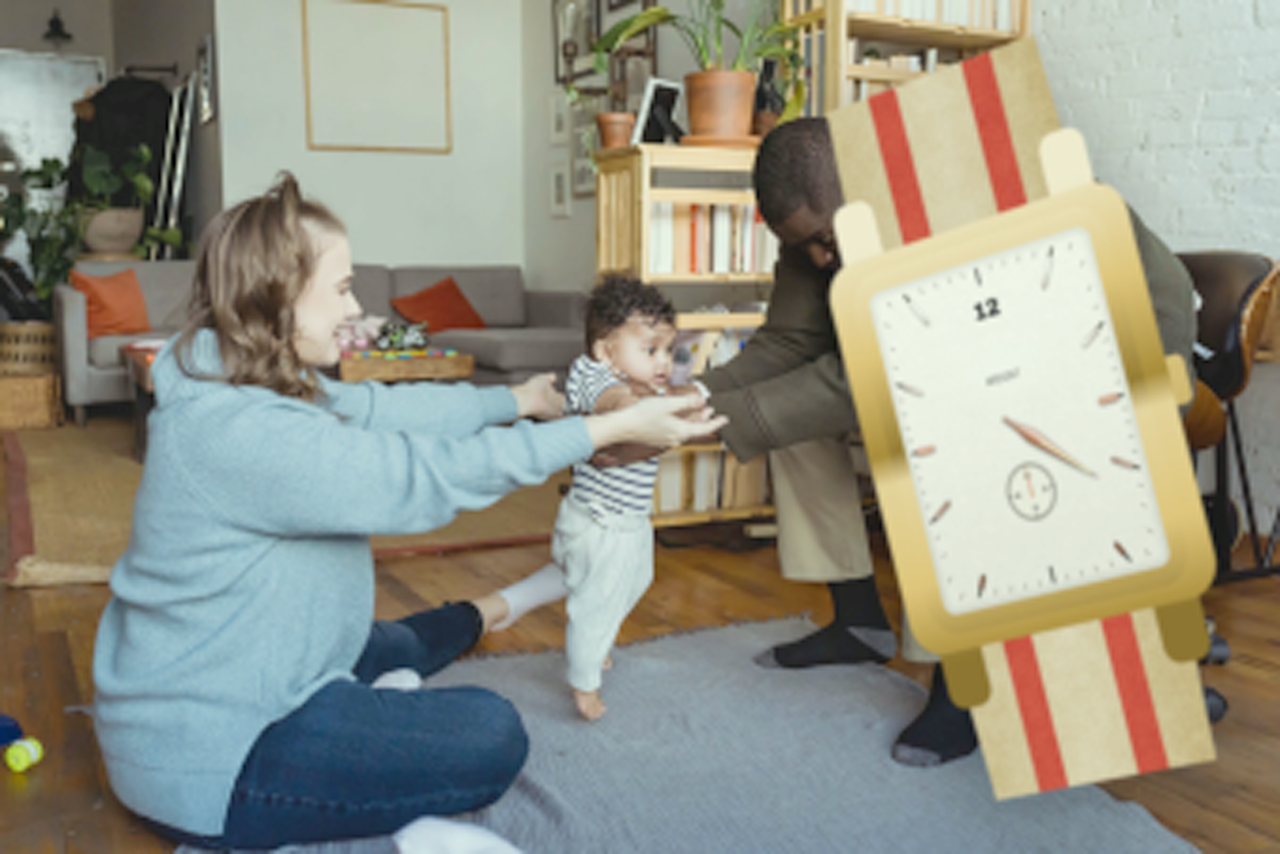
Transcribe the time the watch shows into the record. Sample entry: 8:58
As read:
4:22
